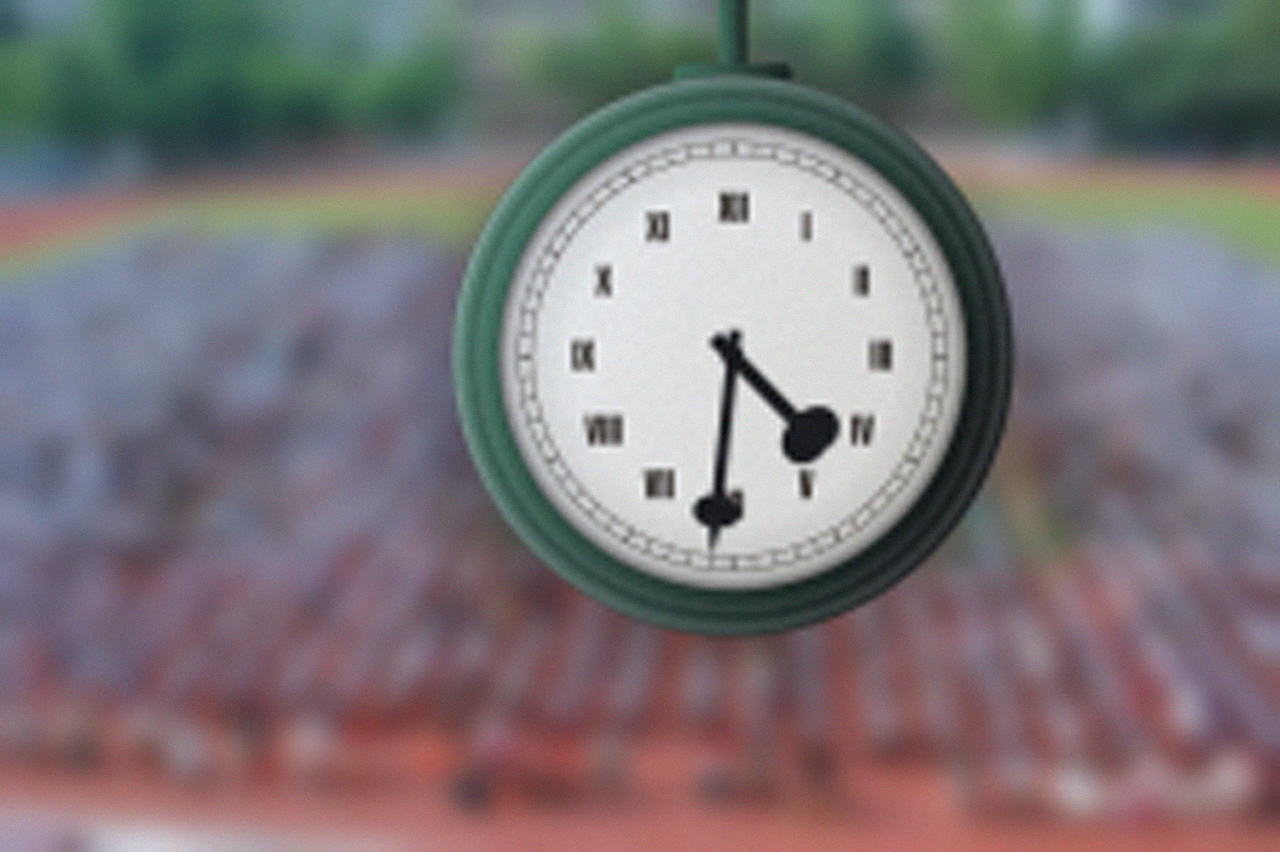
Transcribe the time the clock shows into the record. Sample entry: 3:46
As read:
4:31
